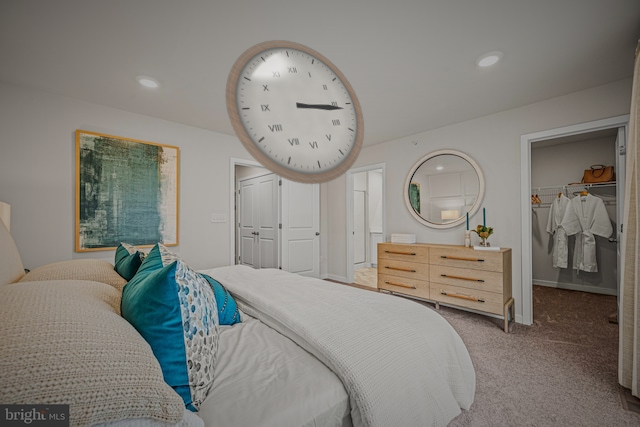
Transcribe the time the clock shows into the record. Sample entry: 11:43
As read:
3:16
